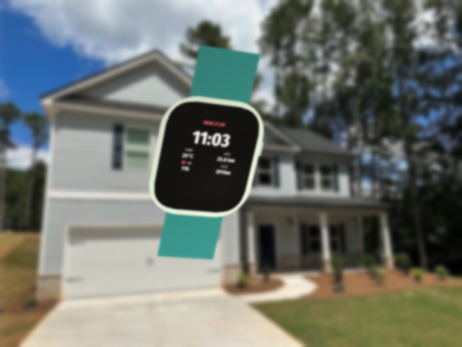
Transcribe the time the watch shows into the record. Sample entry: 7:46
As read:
11:03
